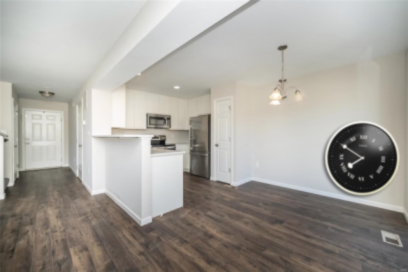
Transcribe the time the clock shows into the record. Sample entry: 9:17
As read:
7:50
